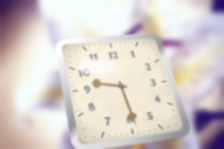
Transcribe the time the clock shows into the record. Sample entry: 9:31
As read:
9:29
